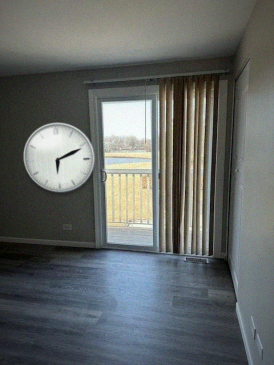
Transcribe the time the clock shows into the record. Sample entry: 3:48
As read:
6:11
